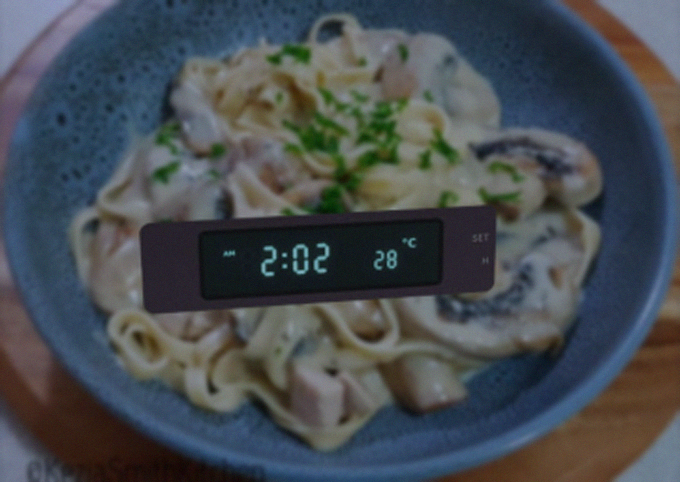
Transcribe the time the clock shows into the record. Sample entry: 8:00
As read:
2:02
